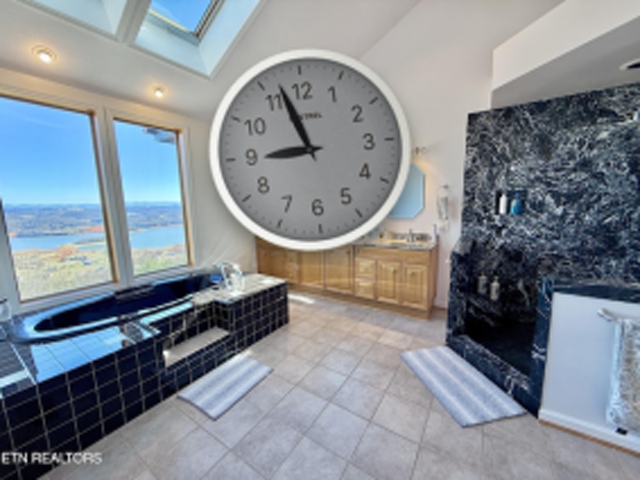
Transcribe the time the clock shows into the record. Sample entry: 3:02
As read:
8:57
